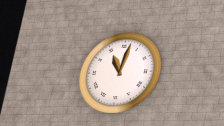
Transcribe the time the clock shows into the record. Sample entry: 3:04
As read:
11:02
